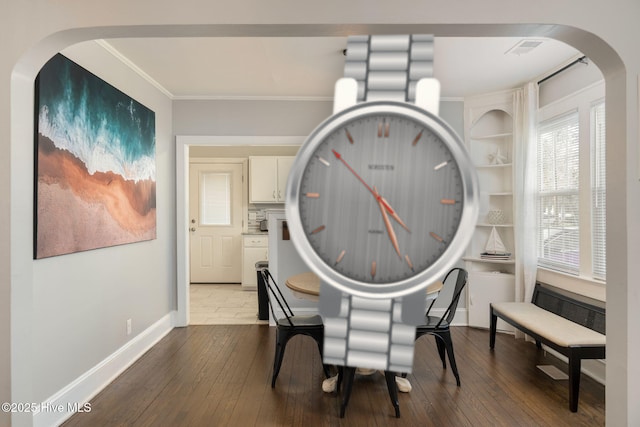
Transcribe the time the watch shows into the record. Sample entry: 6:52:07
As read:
4:25:52
